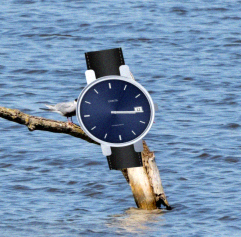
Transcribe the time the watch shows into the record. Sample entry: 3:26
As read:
3:16
